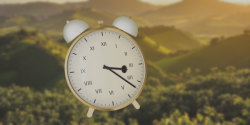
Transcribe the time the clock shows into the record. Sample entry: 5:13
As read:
3:22
